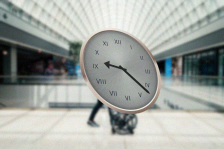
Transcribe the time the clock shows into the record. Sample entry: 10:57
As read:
9:22
